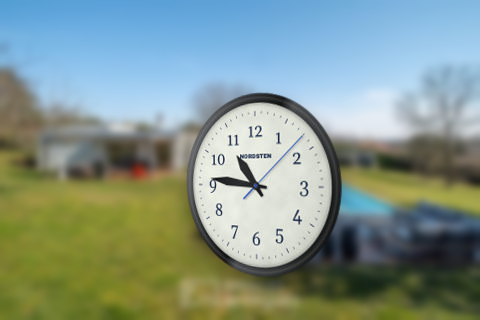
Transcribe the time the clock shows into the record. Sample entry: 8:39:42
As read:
10:46:08
